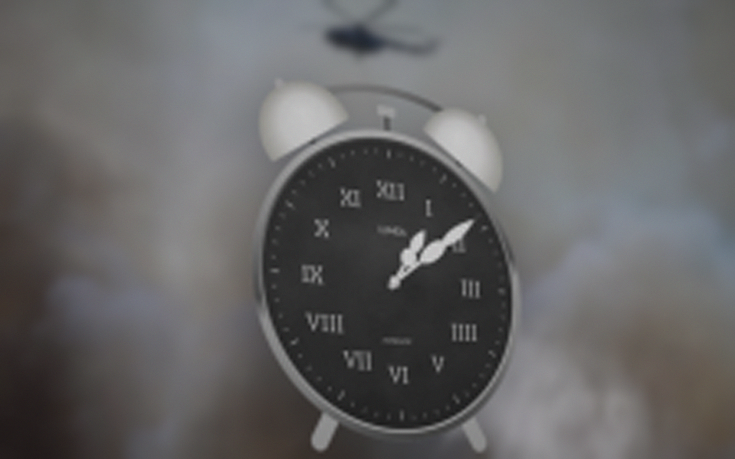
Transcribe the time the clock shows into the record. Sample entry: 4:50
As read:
1:09
